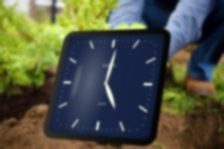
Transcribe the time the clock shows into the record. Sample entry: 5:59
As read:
5:01
